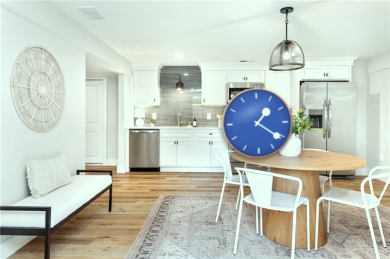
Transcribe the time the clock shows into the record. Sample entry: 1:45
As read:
1:21
